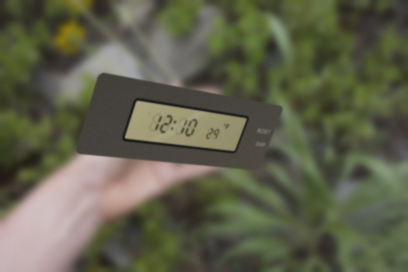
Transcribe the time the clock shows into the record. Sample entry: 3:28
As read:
12:10
